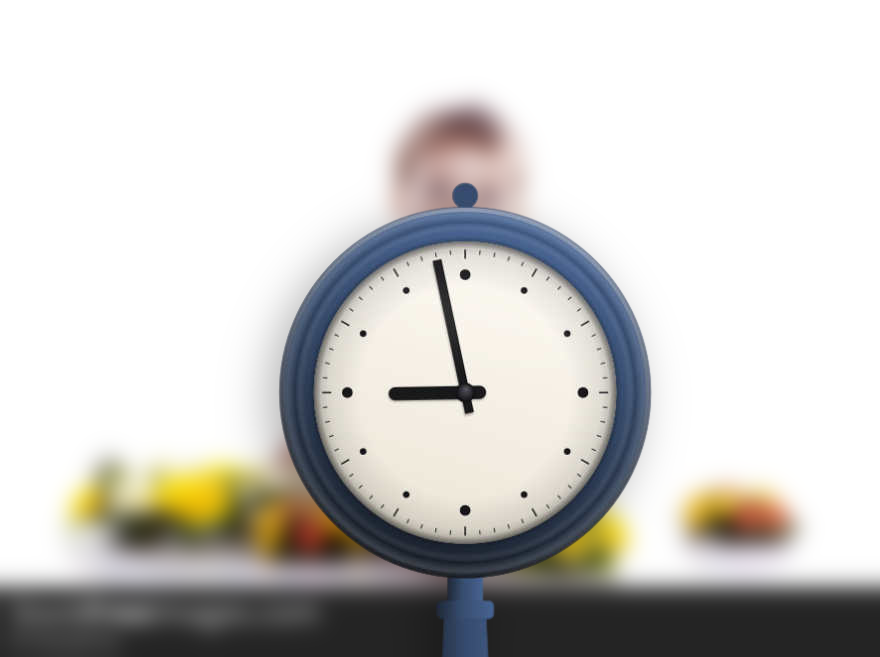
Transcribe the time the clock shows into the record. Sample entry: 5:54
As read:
8:58
